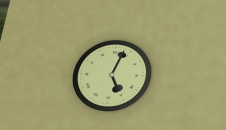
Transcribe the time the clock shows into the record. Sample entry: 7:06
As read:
5:03
